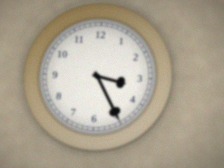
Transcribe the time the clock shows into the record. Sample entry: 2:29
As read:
3:25
